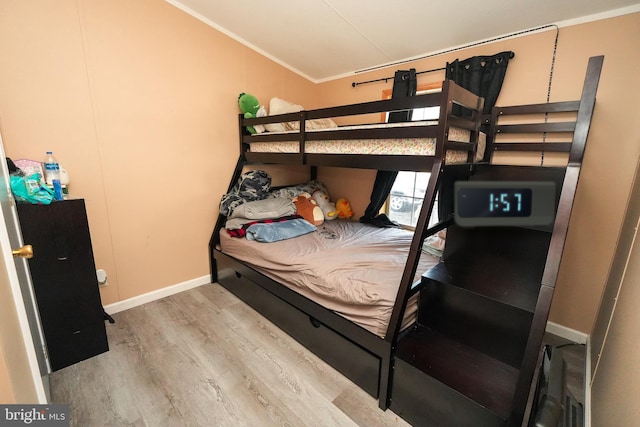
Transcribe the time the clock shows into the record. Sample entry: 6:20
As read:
1:57
